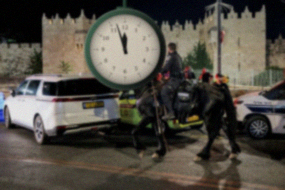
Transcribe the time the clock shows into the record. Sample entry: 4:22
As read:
11:57
